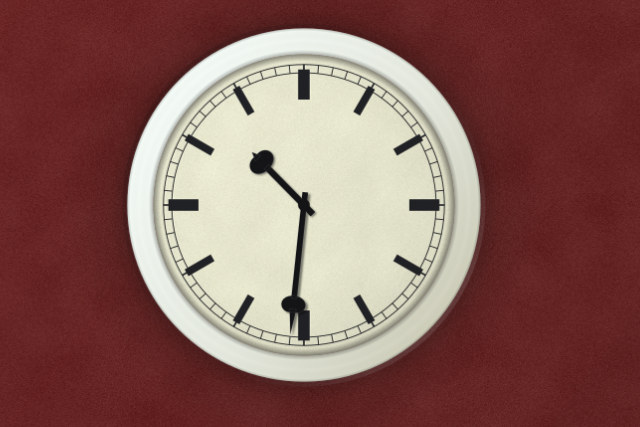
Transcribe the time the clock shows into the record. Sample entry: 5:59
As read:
10:31
